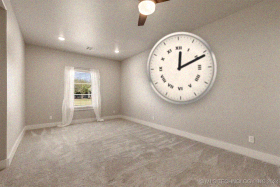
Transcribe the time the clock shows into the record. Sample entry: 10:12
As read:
12:11
